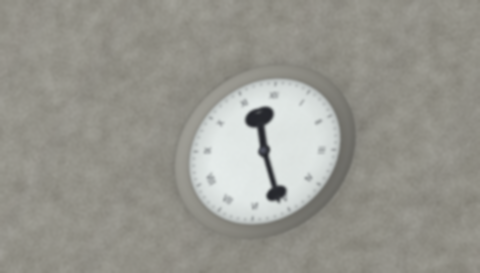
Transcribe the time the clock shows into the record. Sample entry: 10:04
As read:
11:26
